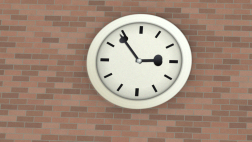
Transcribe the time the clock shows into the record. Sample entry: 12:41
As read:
2:54
